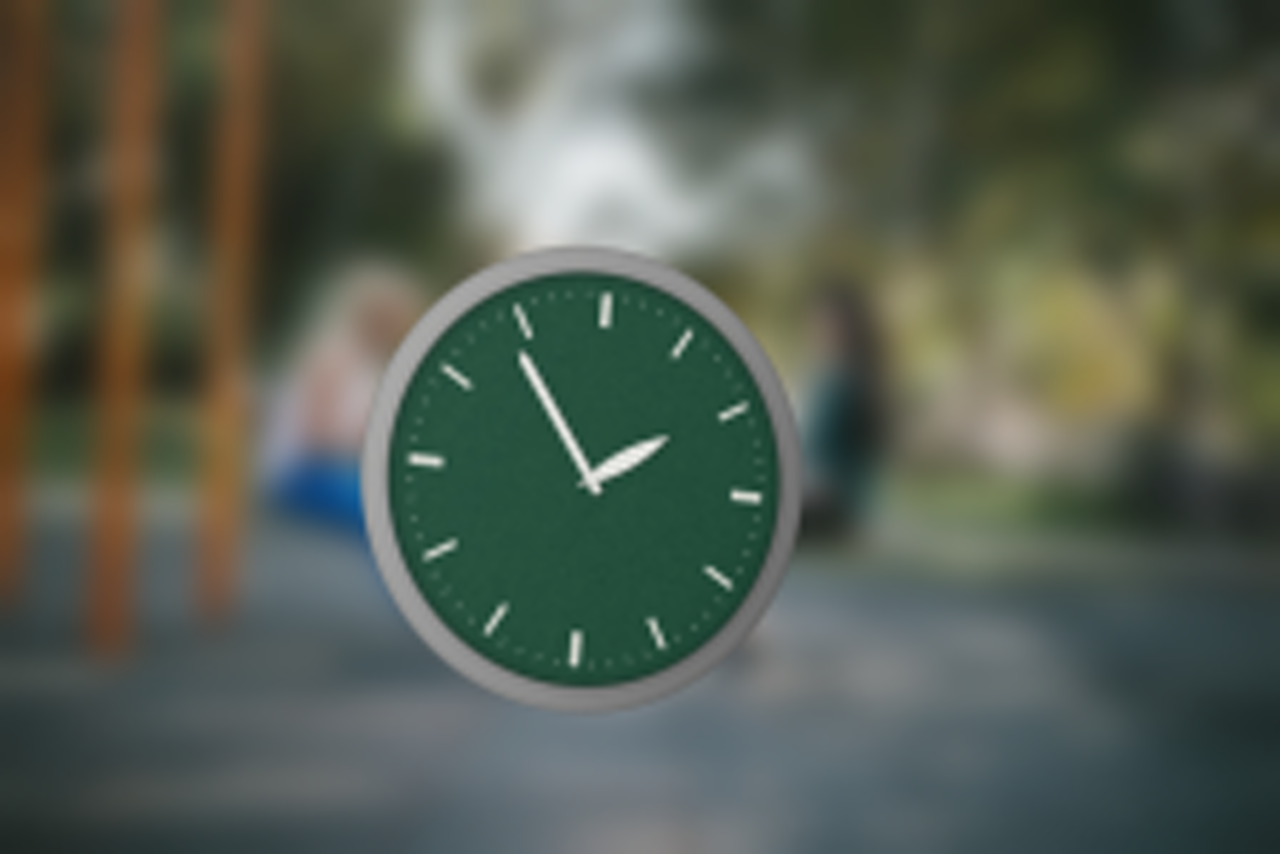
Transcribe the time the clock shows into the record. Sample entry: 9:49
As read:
1:54
